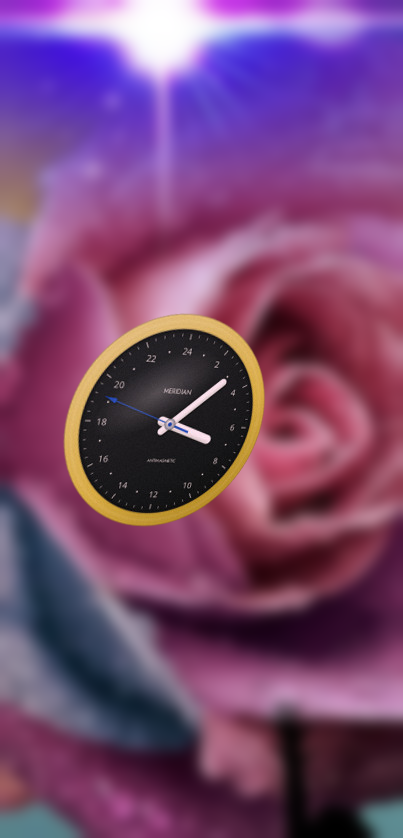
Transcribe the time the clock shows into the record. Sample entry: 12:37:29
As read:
7:07:48
